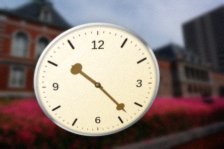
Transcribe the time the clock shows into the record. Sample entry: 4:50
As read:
10:23
